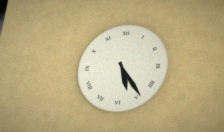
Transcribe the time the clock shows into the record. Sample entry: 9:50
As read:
5:24
